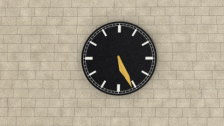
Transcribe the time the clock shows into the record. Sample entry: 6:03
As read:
5:26
